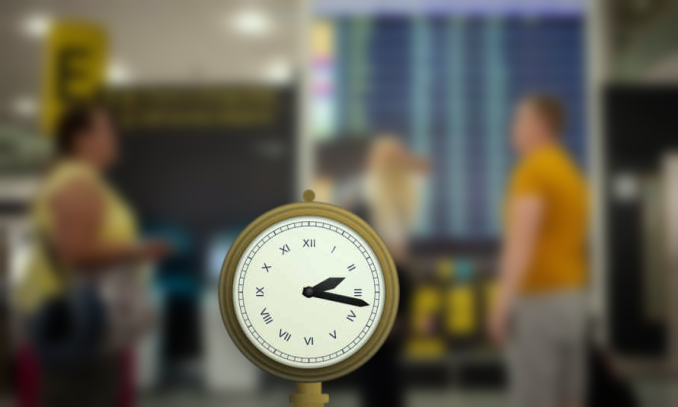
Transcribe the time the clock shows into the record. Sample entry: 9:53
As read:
2:17
